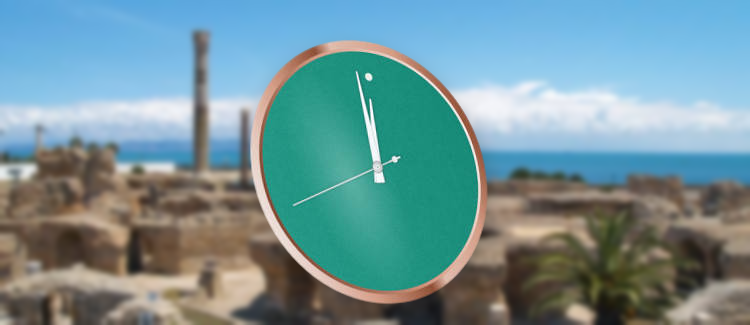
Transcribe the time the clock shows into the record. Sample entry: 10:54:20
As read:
11:58:41
